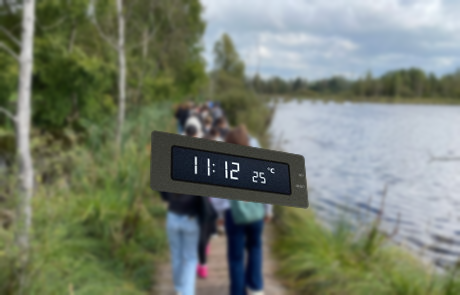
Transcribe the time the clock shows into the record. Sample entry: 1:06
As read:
11:12
